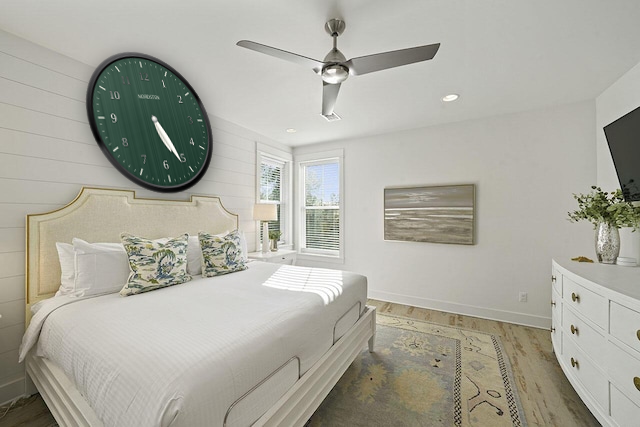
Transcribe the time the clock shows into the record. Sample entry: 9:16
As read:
5:26
